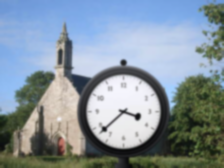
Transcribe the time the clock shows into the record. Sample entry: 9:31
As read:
3:38
